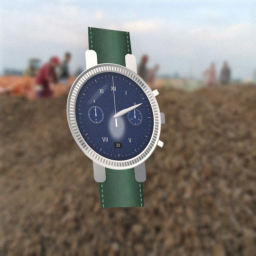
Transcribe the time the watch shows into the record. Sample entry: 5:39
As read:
2:11
